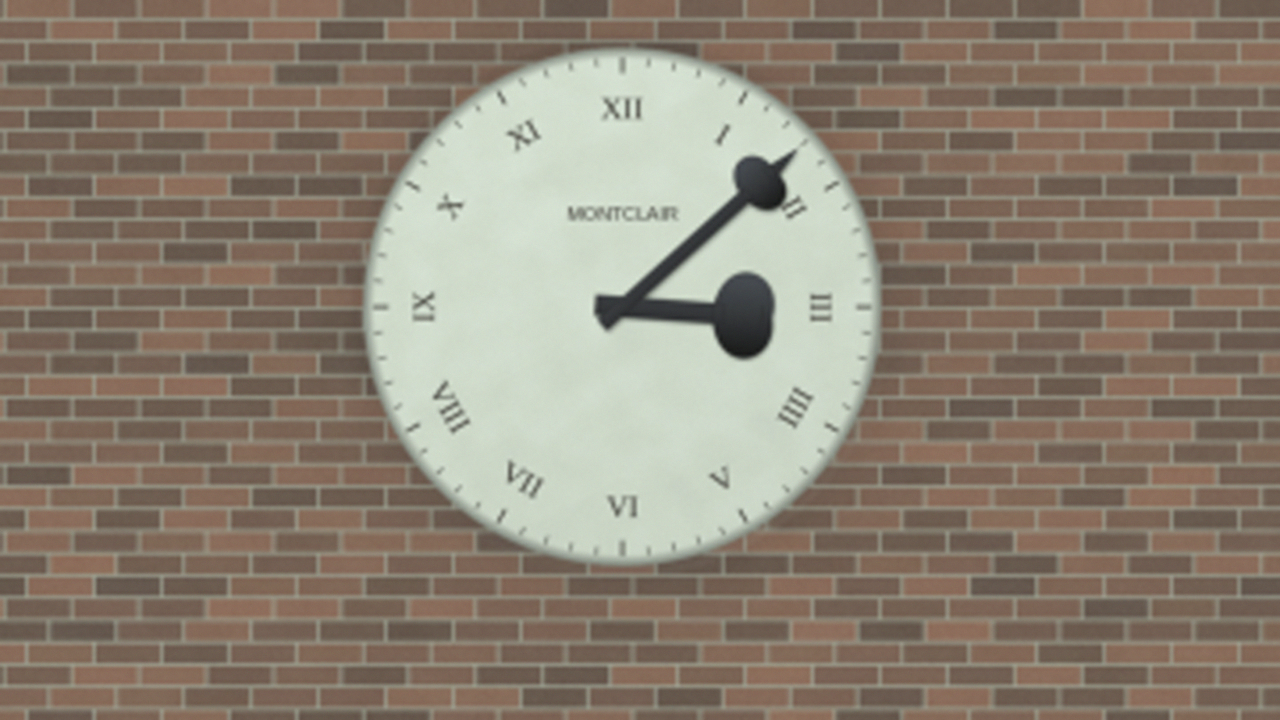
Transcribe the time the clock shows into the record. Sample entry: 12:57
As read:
3:08
